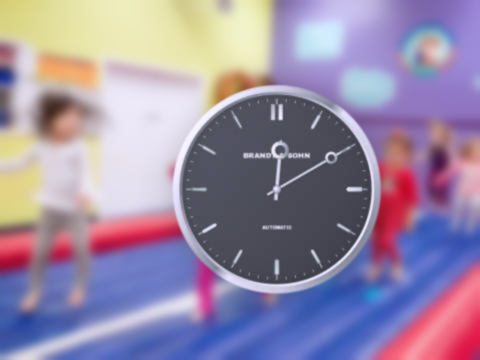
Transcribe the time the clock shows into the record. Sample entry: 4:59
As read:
12:10
